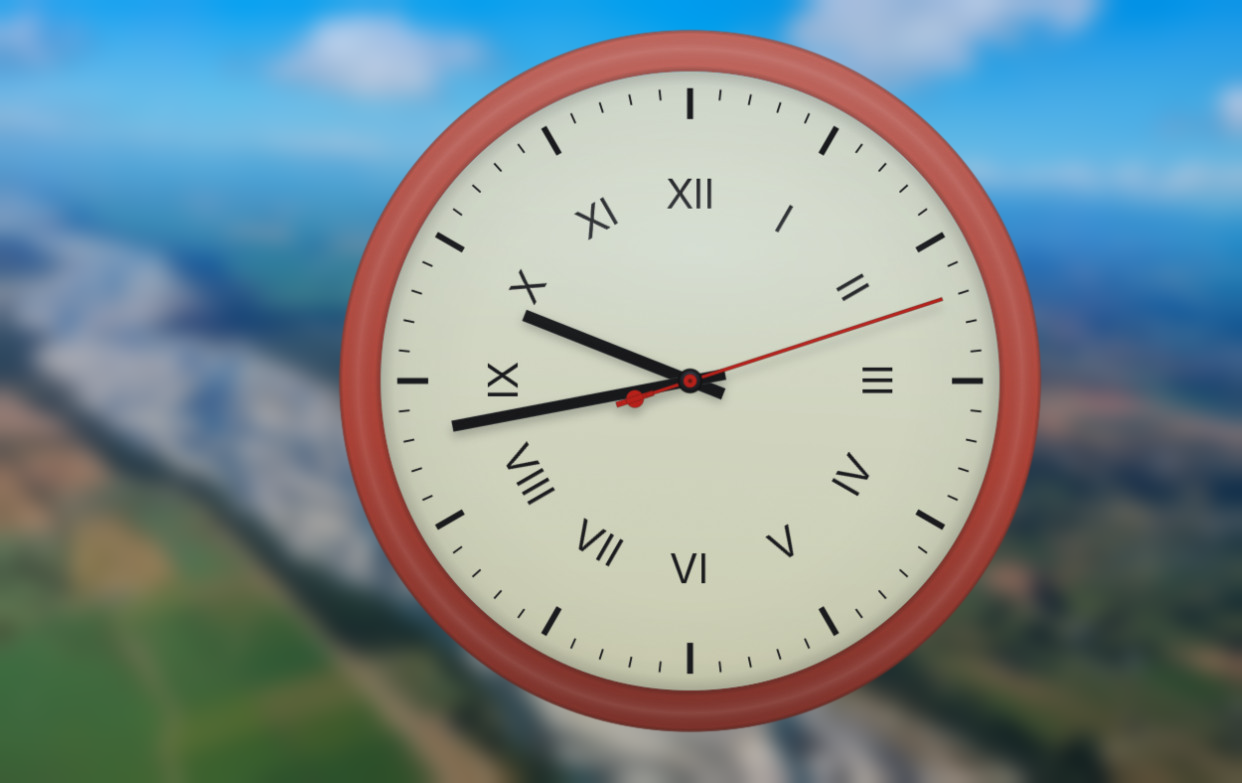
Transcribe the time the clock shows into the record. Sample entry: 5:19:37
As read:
9:43:12
